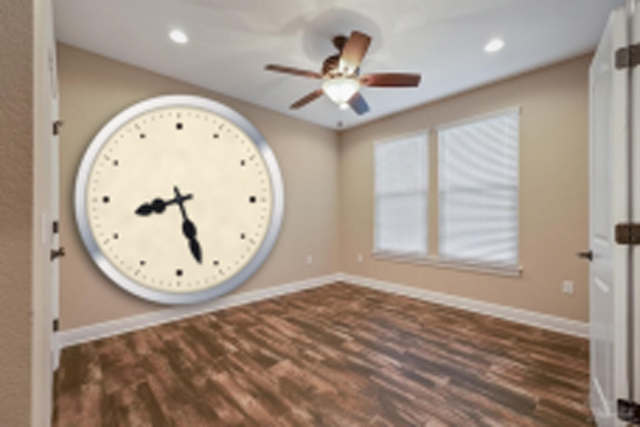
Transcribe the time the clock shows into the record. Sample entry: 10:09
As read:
8:27
